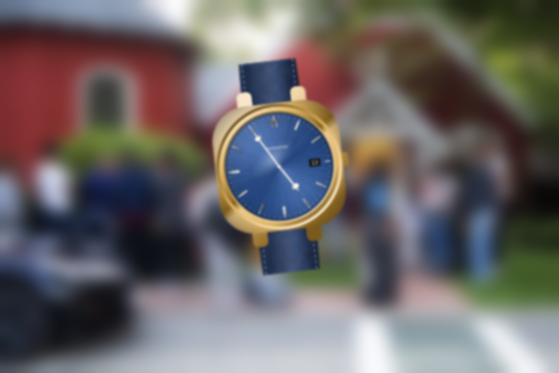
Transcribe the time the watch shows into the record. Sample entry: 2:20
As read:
4:55
